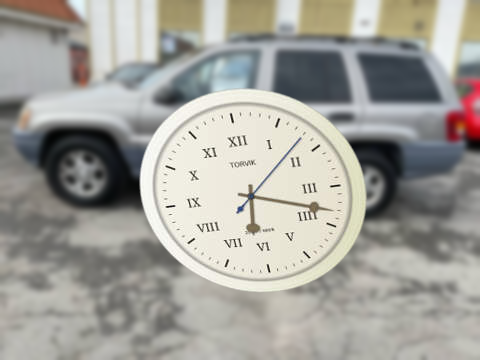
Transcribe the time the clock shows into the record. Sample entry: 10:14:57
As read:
6:18:08
